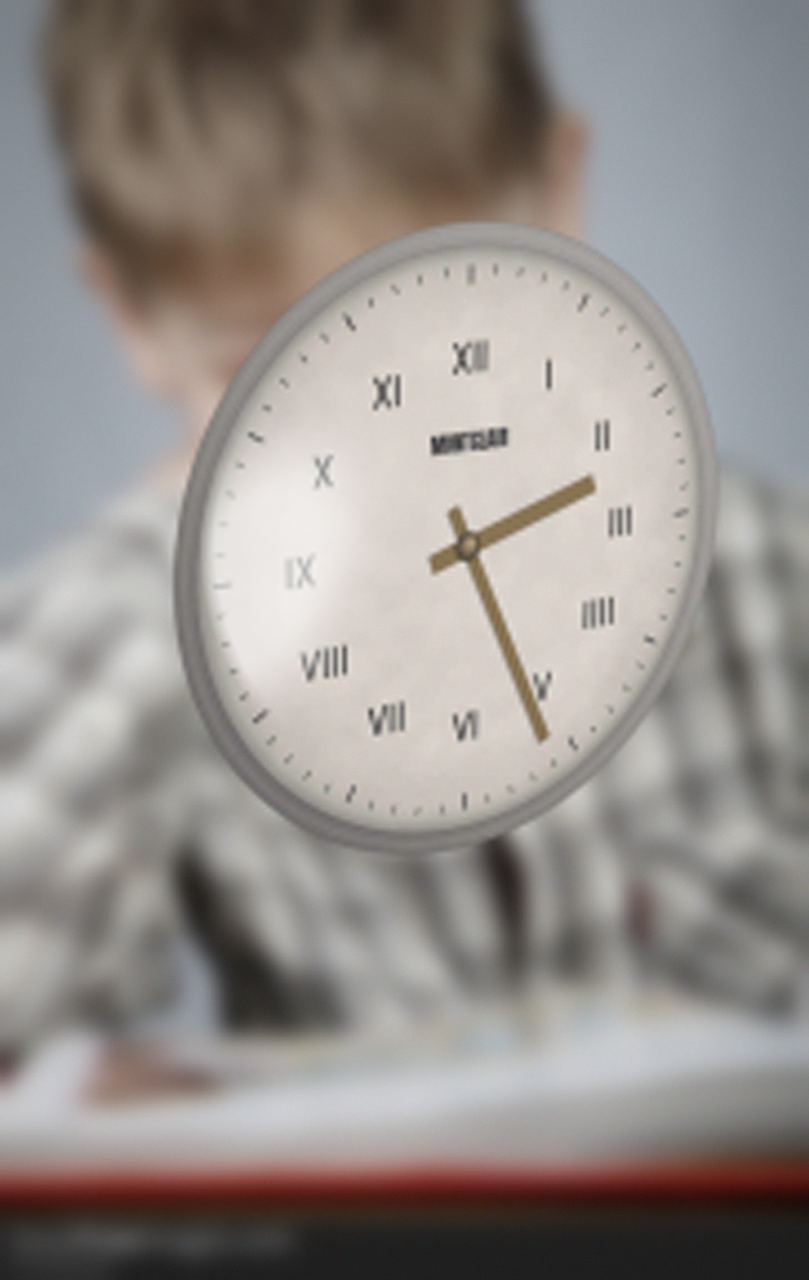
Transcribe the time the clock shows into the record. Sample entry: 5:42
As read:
2:26
